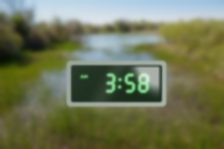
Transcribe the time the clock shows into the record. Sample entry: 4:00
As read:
3:58
